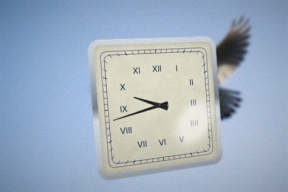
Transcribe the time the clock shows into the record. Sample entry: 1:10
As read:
9:43
